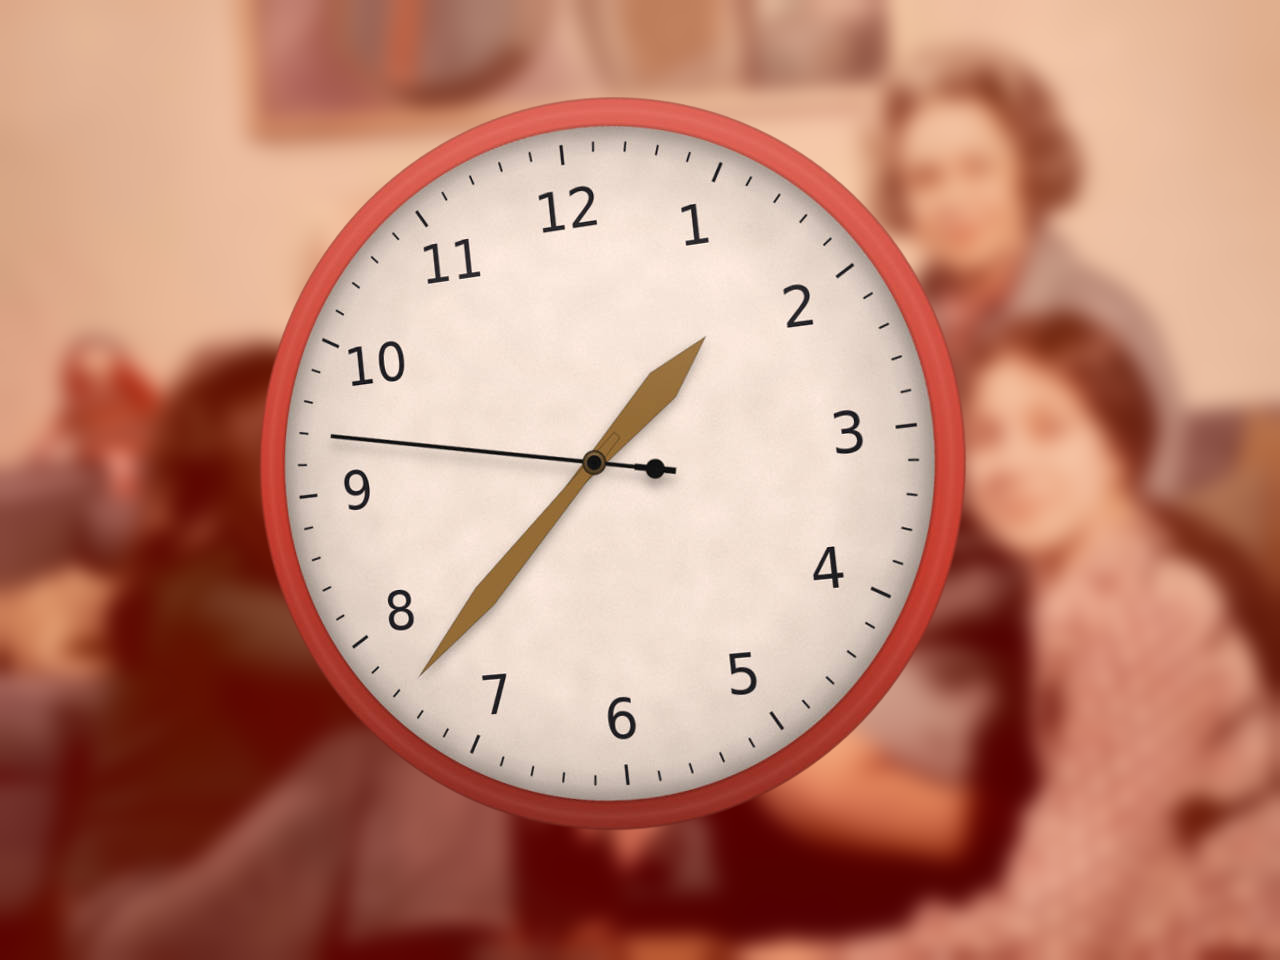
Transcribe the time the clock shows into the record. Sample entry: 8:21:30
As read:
1:37:47
